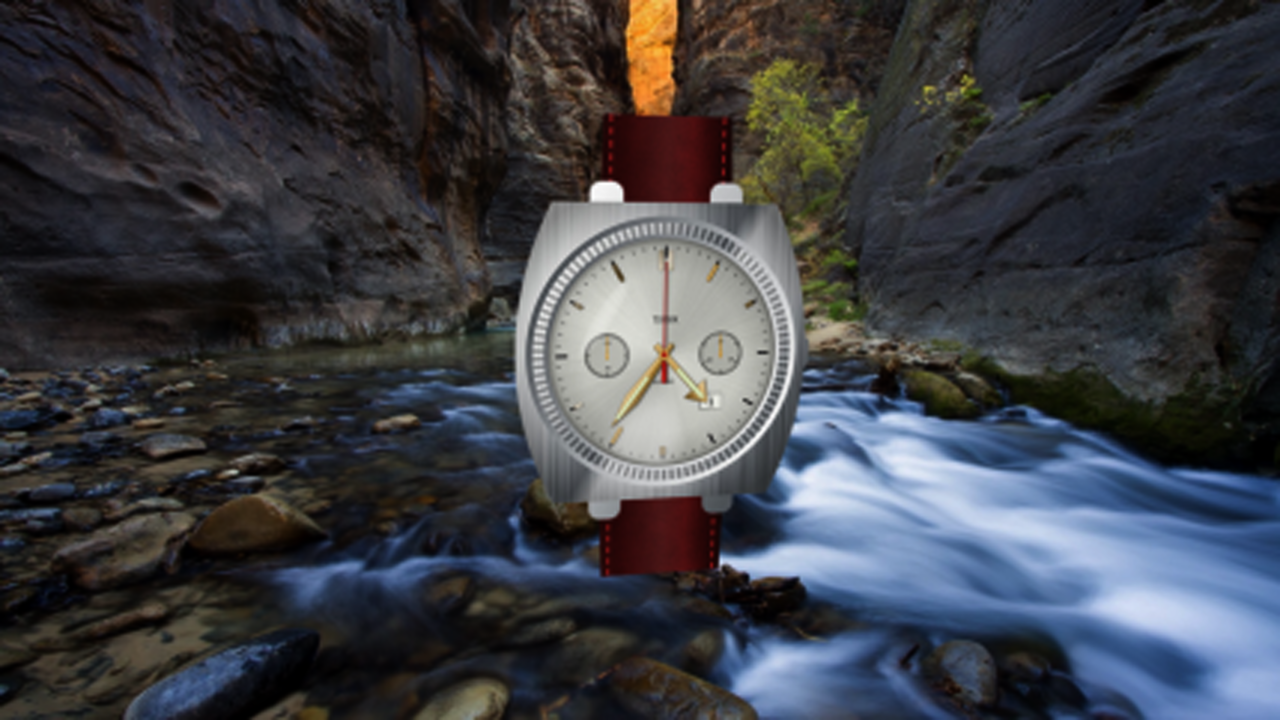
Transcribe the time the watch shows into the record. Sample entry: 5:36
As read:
4:36
